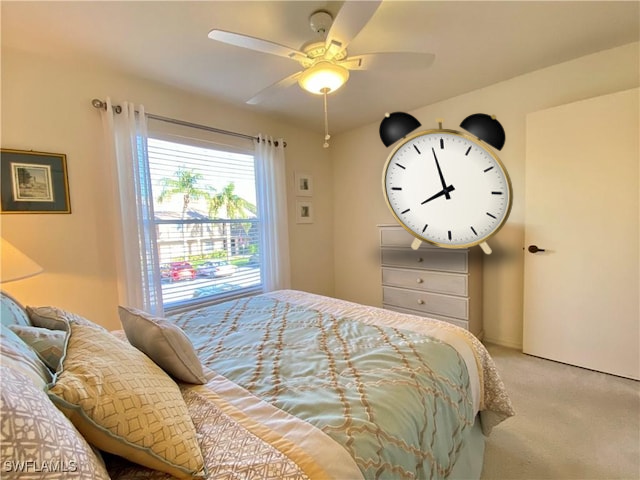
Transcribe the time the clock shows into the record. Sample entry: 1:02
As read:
7:58
